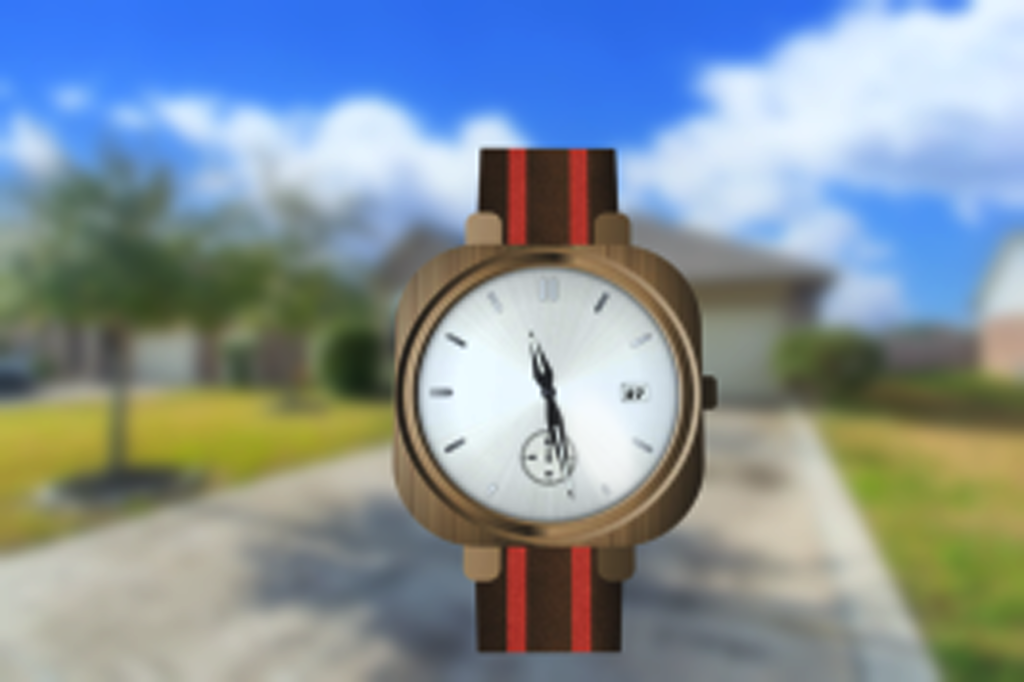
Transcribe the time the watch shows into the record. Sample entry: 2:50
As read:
11:28
